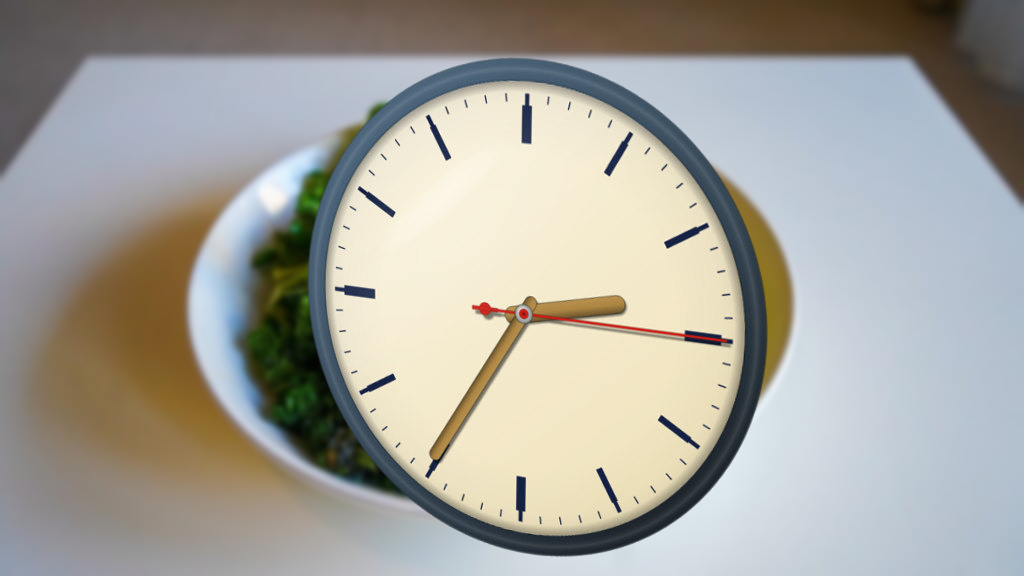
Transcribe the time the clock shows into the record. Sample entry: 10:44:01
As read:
2:35:15
